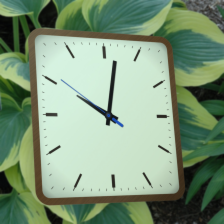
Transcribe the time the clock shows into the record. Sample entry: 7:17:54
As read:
10:01:51
